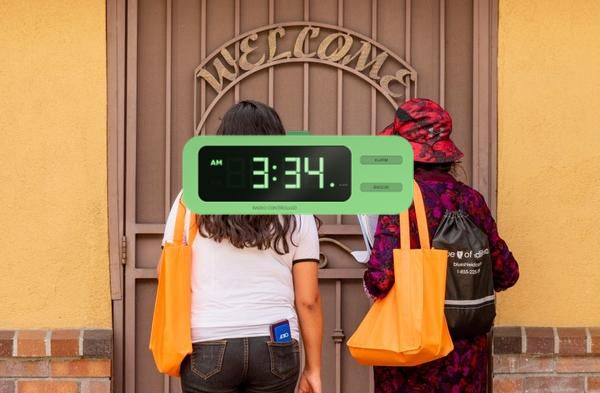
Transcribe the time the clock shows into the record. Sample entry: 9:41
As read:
3:34
